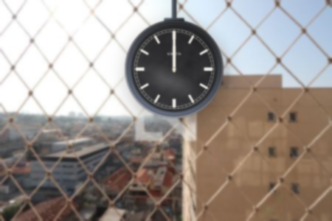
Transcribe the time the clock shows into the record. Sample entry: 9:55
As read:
12:00
